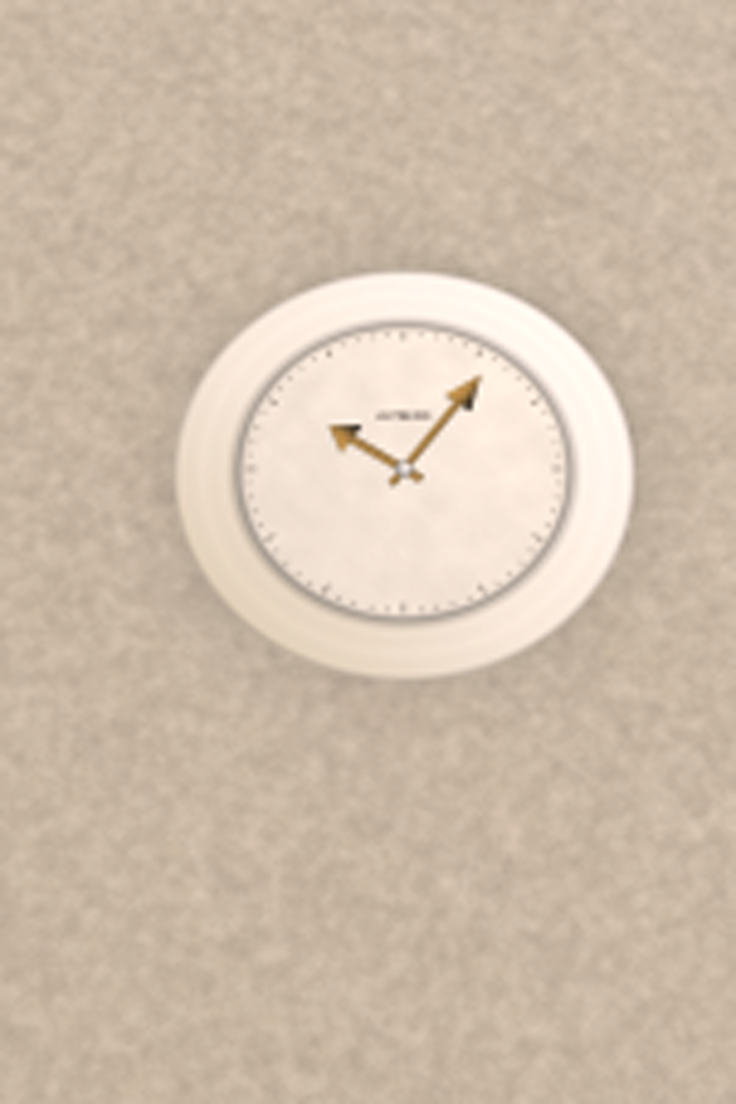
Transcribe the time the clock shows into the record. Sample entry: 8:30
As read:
10:06
